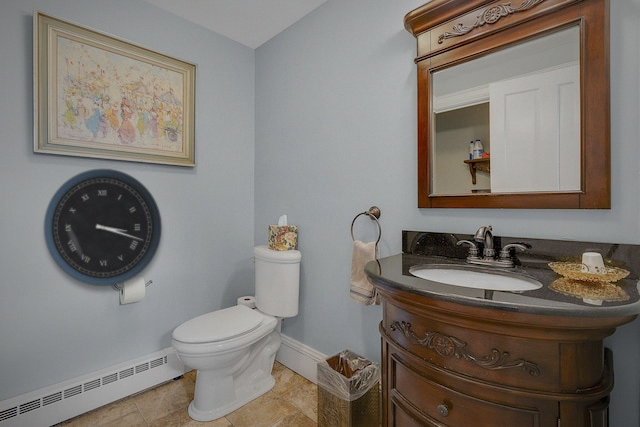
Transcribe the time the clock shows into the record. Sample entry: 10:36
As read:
3:18
